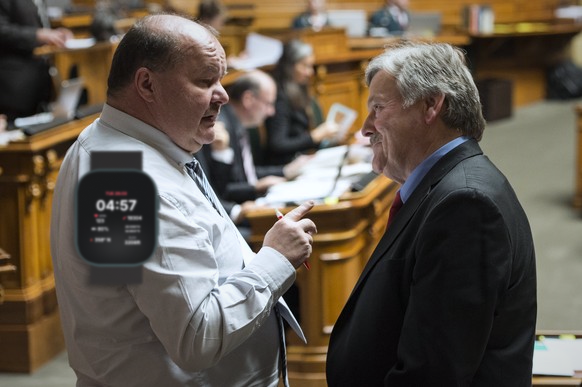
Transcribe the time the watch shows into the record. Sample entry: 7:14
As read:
4:57
